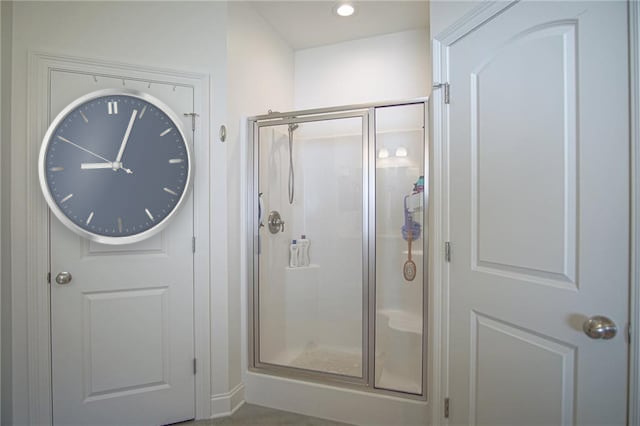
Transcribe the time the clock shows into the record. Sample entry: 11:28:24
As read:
9:03:50
